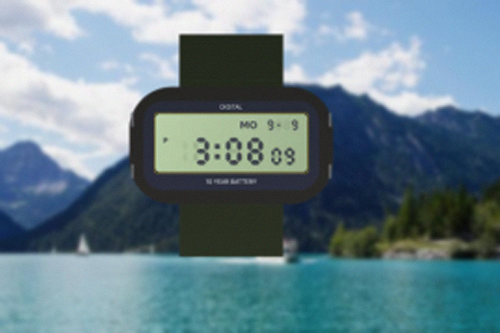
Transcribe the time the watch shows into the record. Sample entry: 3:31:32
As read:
3:08:09
